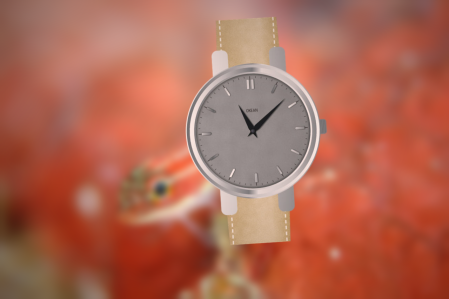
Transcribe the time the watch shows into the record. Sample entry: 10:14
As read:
11:08
